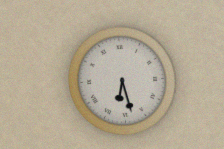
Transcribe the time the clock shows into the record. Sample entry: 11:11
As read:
6:28
